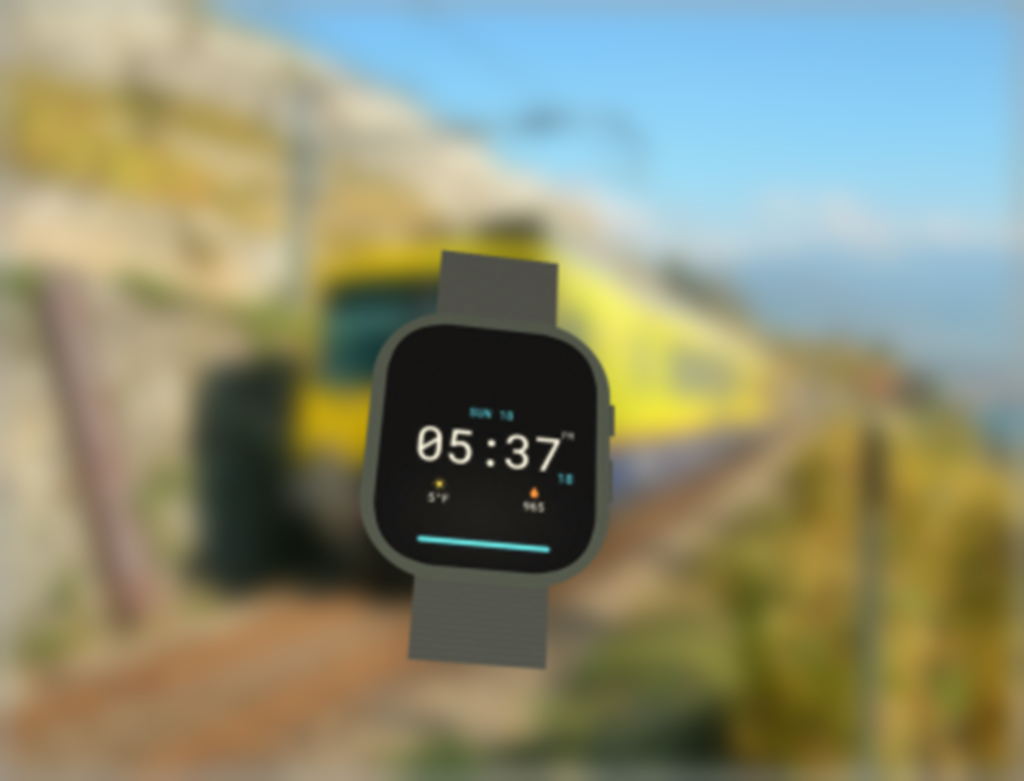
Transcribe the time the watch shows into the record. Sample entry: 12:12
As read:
5:37
